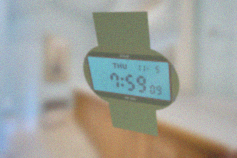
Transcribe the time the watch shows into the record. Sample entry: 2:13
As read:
7:59
